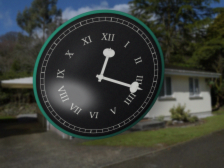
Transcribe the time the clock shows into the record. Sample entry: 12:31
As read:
12:17
